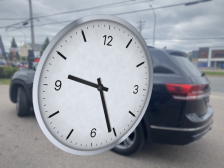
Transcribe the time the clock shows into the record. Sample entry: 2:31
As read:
9:26
